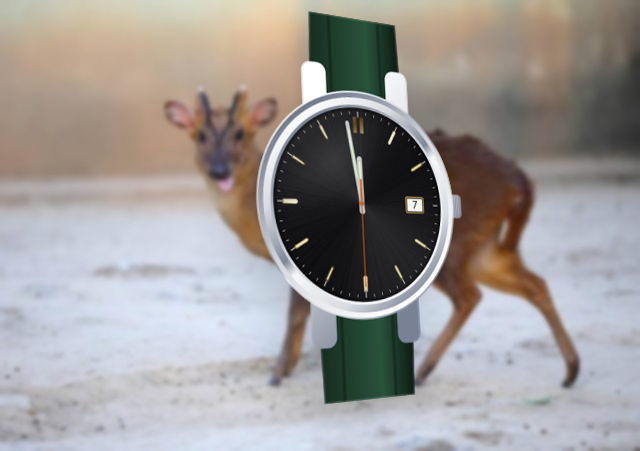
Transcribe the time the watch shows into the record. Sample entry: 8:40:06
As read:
11:58:30
